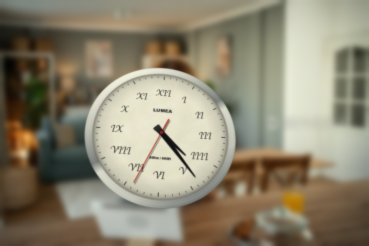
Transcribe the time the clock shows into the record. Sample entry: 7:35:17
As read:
4:23:34
